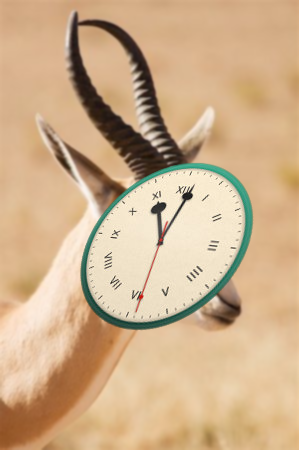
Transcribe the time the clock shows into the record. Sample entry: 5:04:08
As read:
11:01:29
